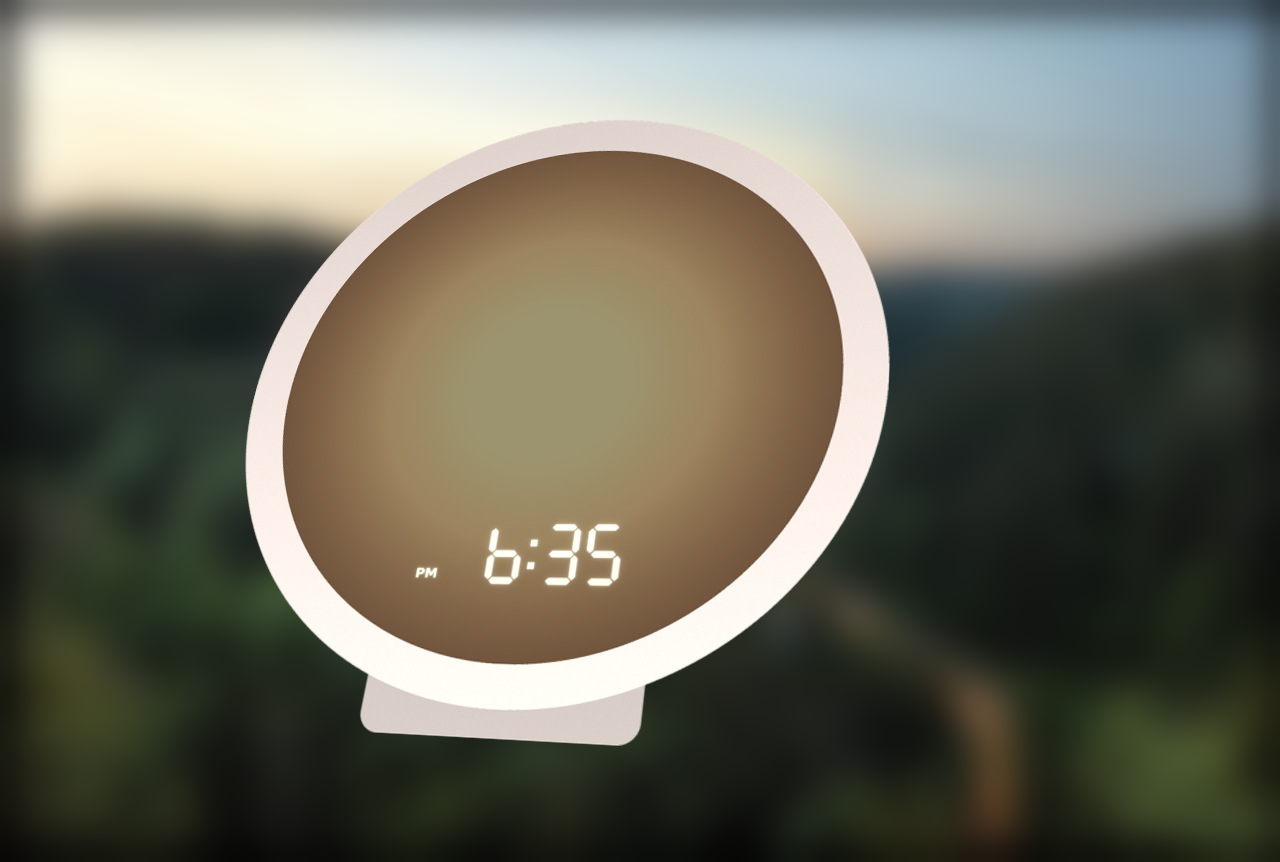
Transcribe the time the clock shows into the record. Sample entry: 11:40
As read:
6:35
